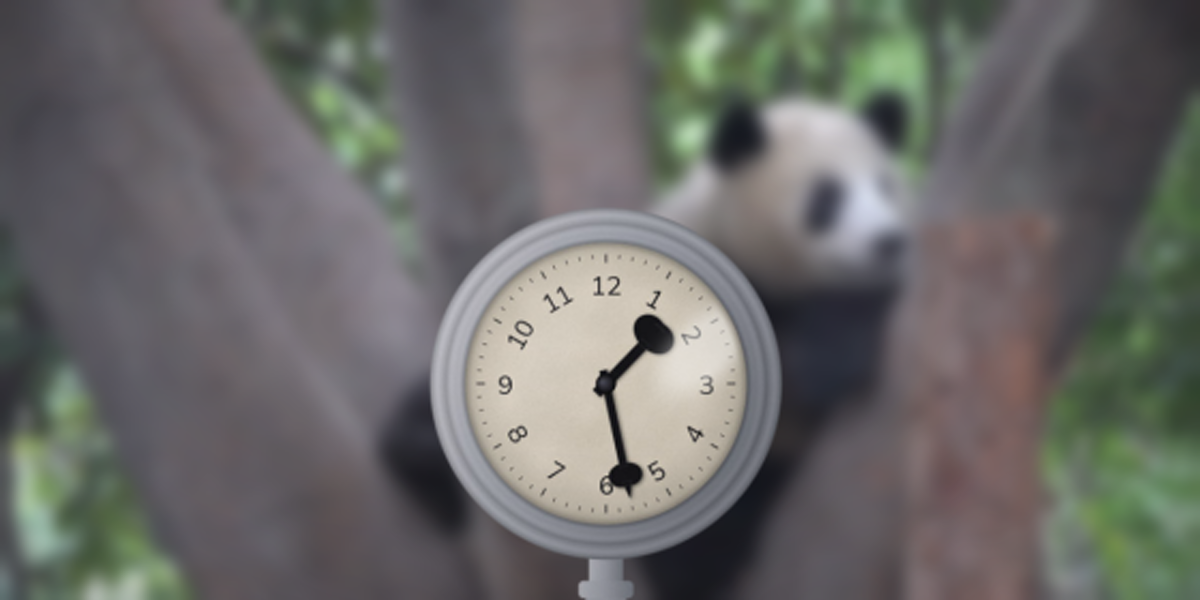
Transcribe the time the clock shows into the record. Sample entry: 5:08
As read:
1:28
